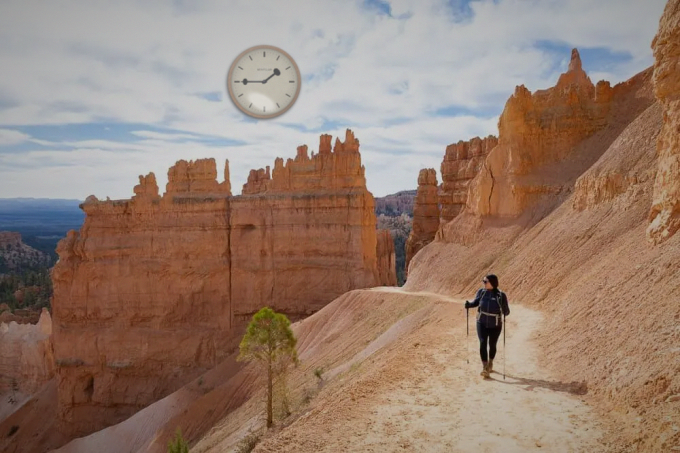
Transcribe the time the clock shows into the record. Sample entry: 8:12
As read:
1:45
